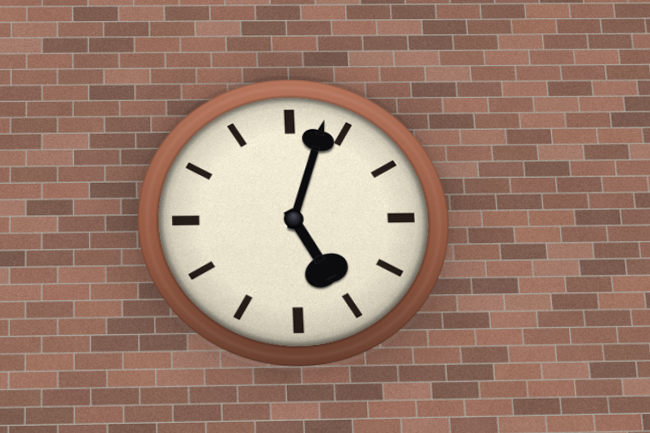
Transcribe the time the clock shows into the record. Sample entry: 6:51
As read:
5:03
